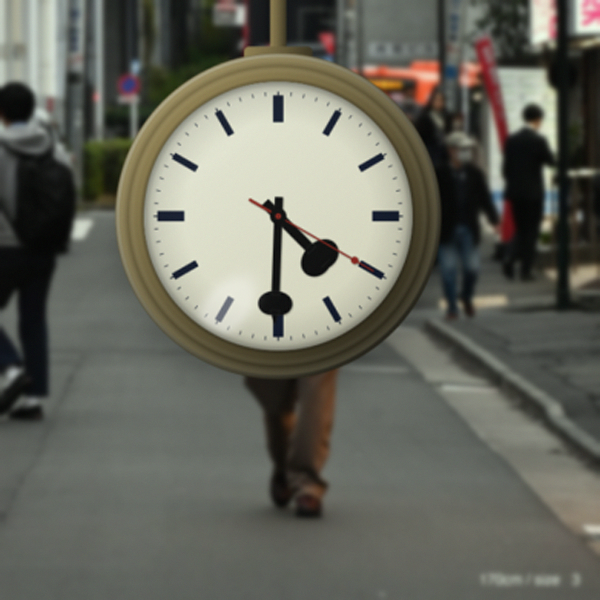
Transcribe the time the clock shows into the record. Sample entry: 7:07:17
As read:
4:30:20
